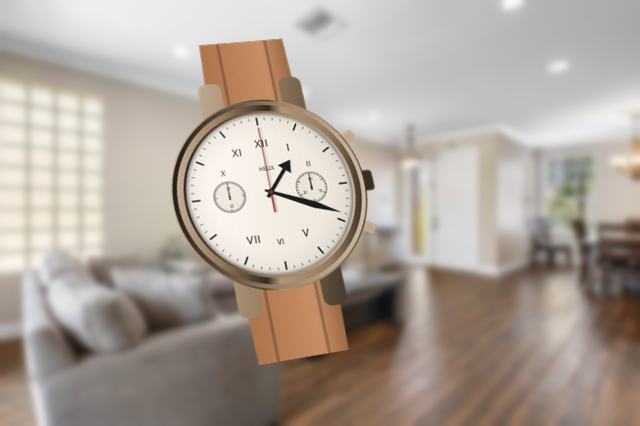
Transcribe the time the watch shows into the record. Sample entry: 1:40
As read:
1:19
